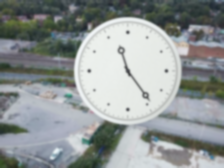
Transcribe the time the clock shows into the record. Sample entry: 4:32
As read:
11:24
